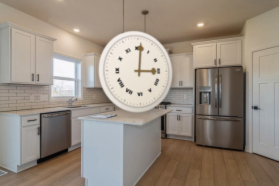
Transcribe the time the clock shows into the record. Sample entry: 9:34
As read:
3:01
